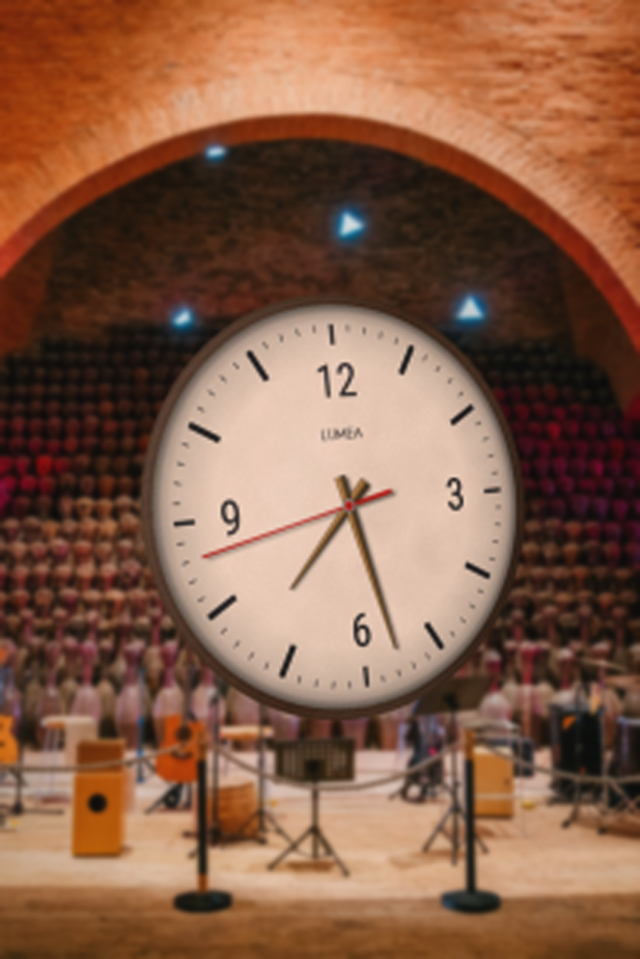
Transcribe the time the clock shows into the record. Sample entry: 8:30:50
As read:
7:27:43
